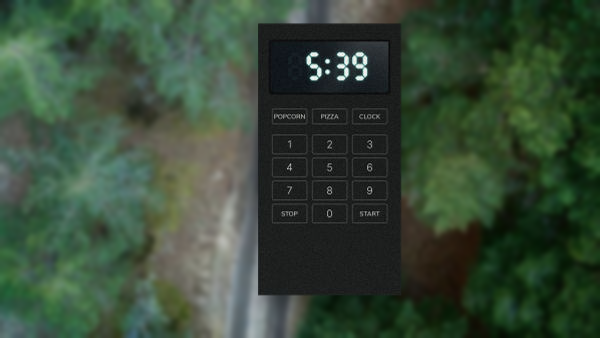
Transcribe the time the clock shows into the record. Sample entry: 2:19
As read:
5:39
